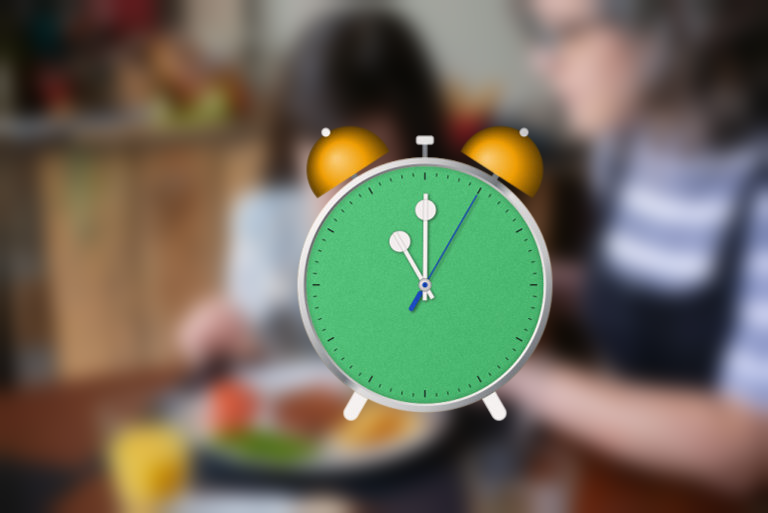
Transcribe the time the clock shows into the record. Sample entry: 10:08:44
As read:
11:00:05
